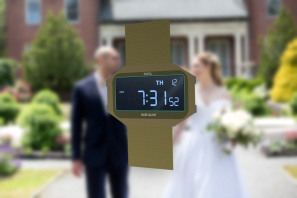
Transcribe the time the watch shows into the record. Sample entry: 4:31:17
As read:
7:31:52
